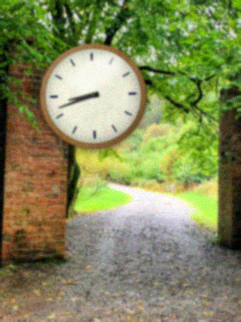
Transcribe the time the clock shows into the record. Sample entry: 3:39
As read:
8:42
